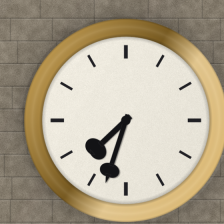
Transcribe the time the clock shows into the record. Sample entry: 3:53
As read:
7:33
